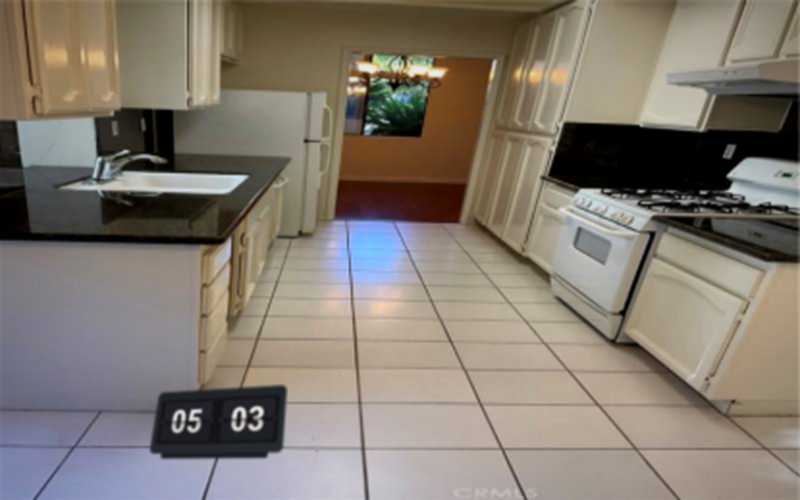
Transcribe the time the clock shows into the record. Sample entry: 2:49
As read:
5:03
